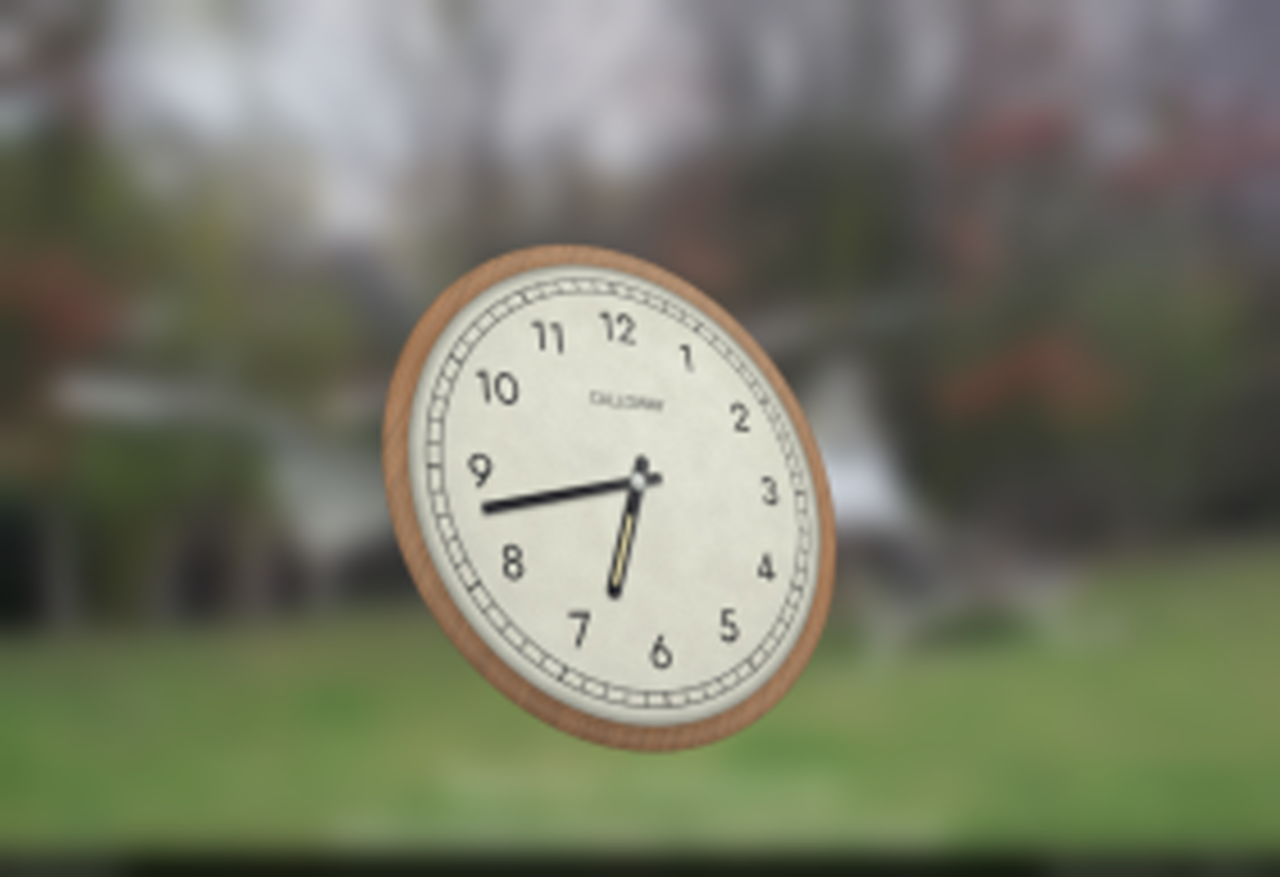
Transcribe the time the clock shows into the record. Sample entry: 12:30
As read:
6:43
